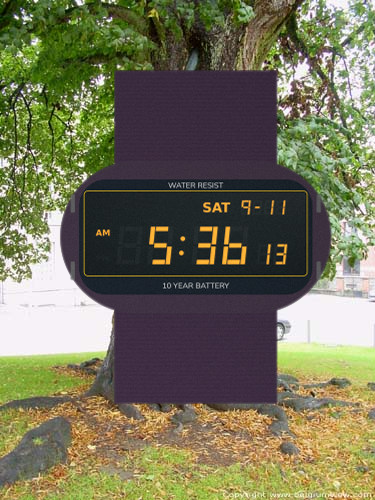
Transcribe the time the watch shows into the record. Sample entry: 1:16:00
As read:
5:36:13
